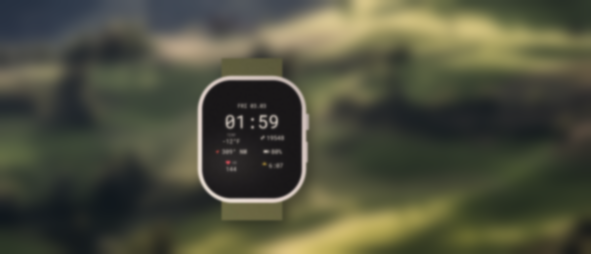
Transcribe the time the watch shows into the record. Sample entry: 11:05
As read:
1:59
